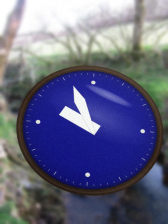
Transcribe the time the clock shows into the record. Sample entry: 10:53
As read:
9:56
